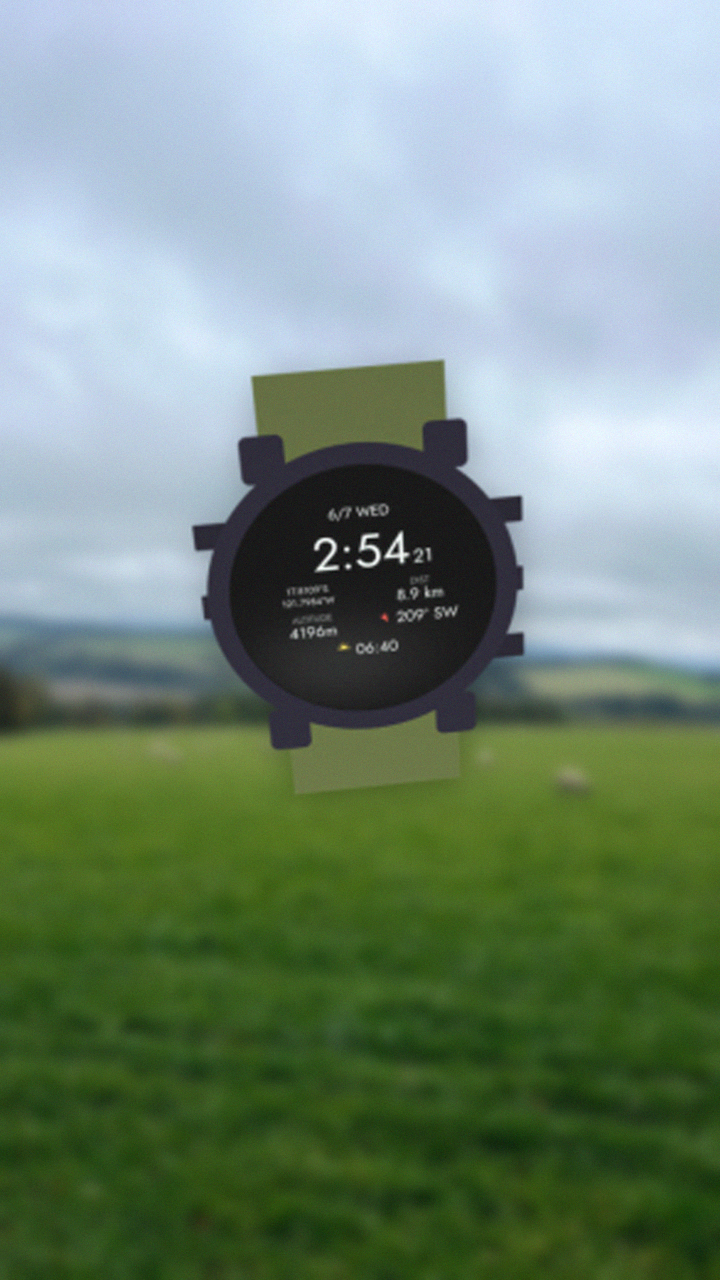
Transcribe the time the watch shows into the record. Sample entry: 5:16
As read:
2:54
